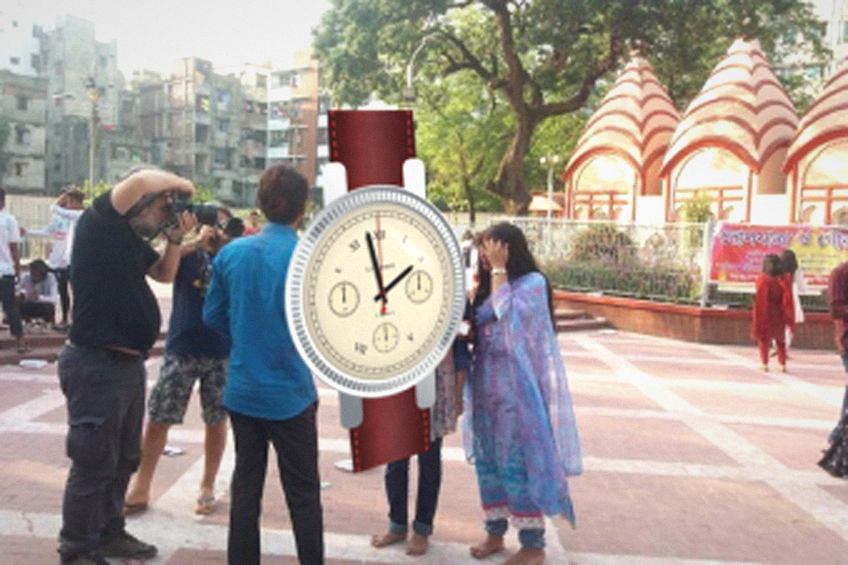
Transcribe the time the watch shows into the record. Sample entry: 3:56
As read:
1:58
